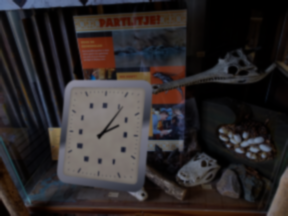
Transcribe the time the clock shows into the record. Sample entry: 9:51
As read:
2:06
